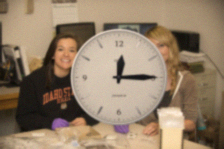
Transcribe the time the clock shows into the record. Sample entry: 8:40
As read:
12:15
